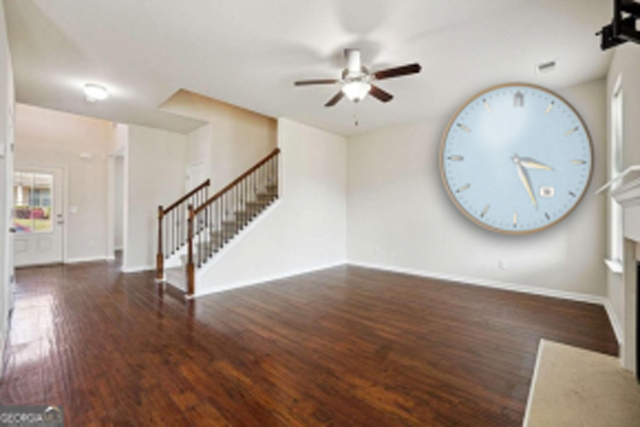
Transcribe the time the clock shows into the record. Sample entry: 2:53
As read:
3:26
